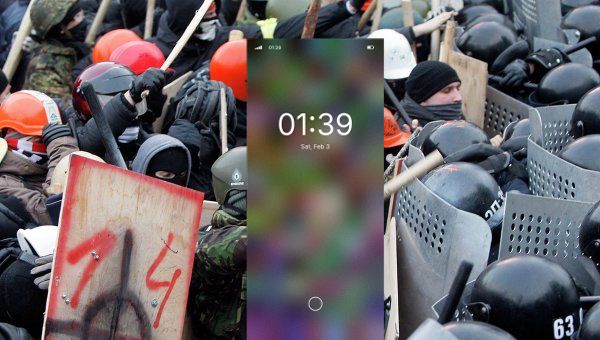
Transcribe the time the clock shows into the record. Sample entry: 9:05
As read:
1:39
